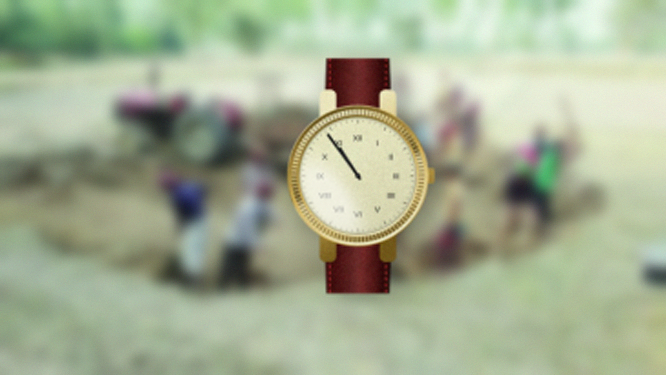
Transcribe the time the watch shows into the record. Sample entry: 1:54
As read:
10:54
